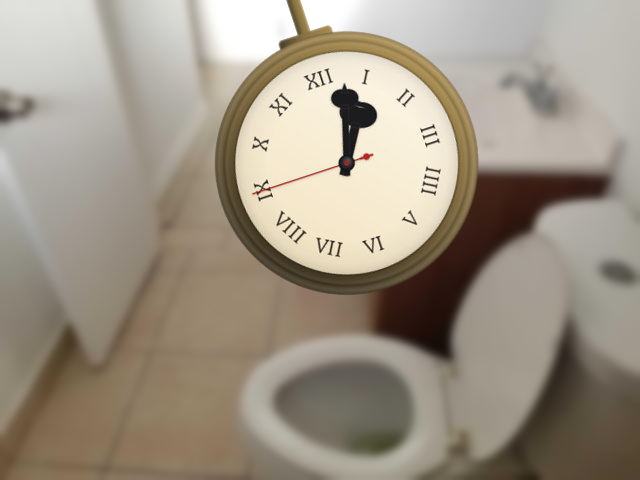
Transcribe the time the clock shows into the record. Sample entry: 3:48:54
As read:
1:02:45
